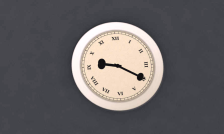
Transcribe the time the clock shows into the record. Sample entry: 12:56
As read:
9:20
